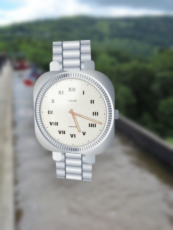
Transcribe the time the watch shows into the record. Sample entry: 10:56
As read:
5:18
